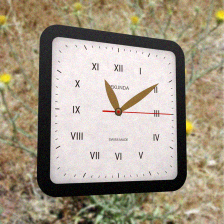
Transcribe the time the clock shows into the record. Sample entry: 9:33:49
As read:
11:09:15
